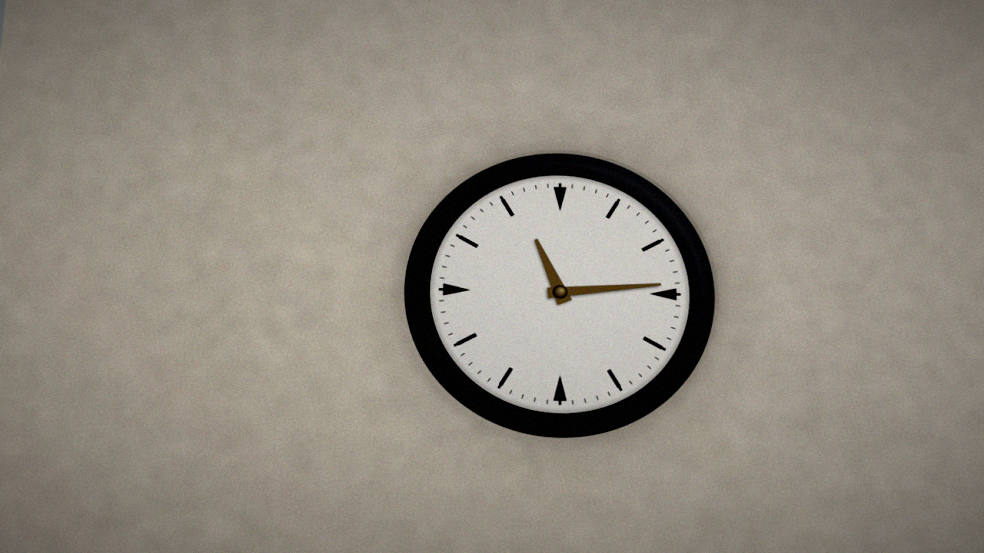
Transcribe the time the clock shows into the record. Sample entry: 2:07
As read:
11:14
